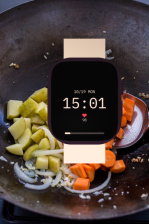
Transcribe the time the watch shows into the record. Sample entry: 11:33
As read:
15:01
